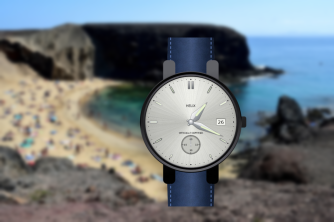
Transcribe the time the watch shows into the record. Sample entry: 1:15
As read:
1:19
